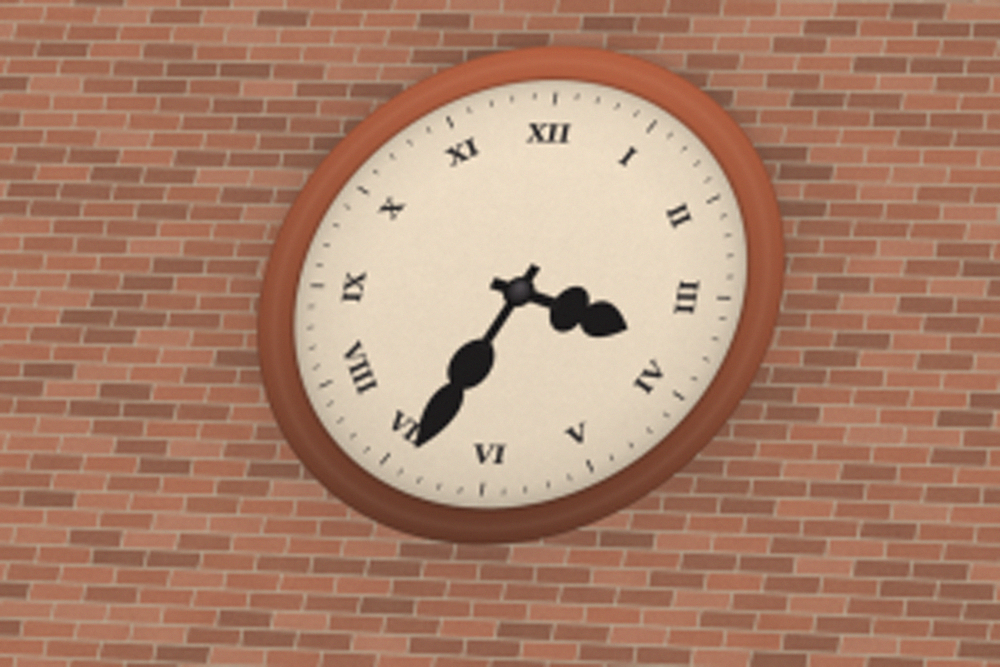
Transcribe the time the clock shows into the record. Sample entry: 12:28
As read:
3:34
